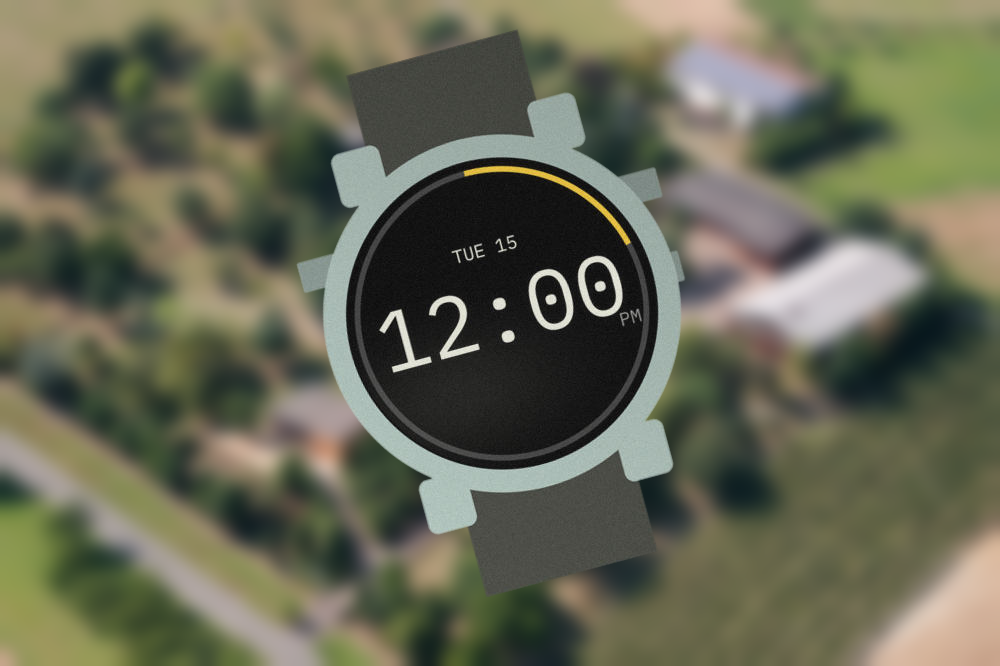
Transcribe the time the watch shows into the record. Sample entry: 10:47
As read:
12:00
